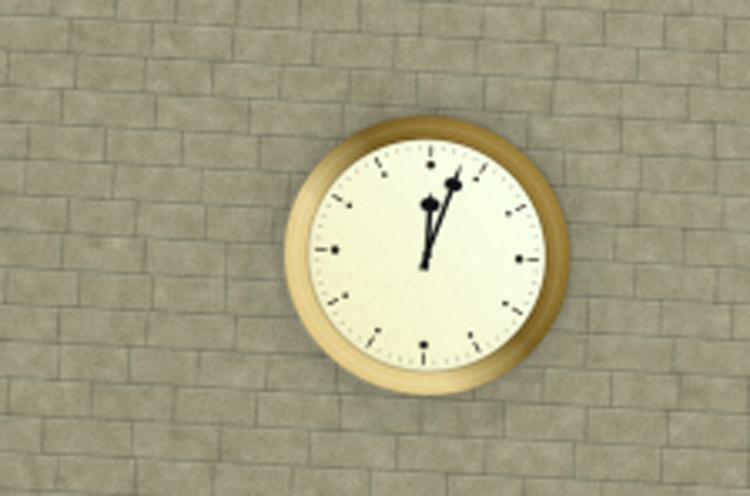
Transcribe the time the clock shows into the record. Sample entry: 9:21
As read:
12:03
